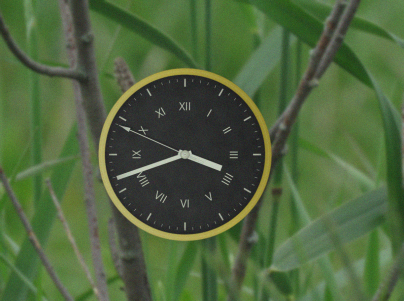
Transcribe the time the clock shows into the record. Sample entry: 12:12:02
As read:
3:41:49
